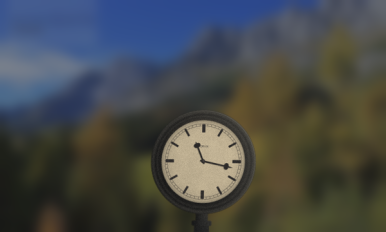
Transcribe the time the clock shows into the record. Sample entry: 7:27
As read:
11:17
